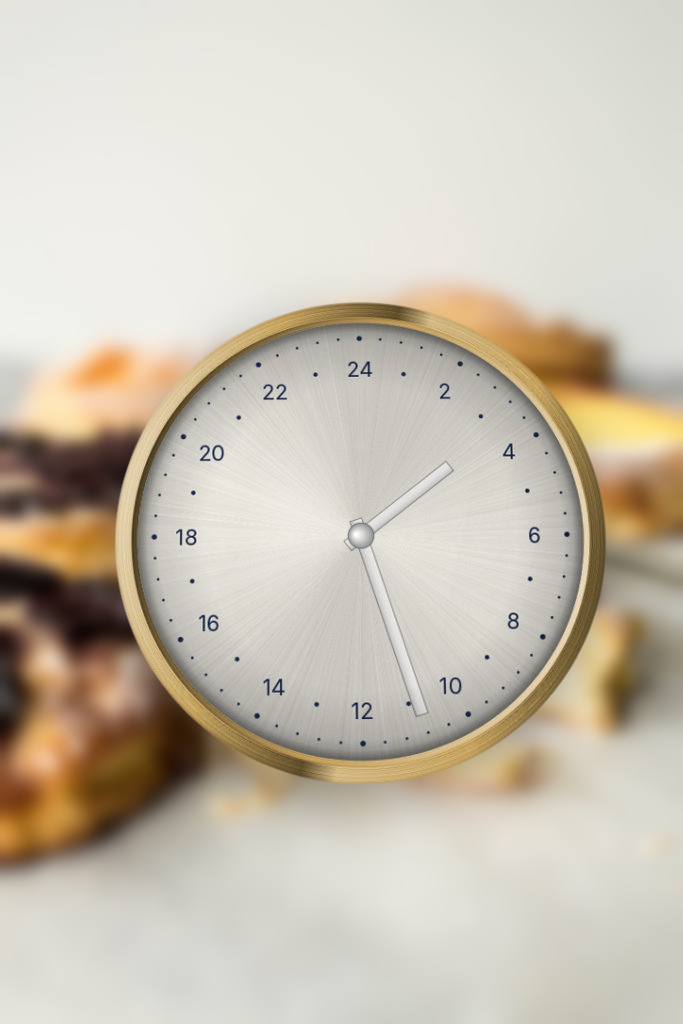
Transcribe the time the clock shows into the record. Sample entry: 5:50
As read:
3:27
